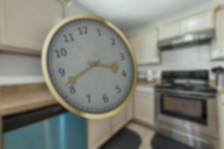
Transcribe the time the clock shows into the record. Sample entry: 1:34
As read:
3:42
